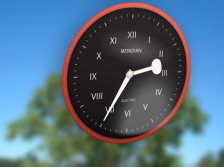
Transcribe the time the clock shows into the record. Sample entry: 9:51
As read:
2:35
